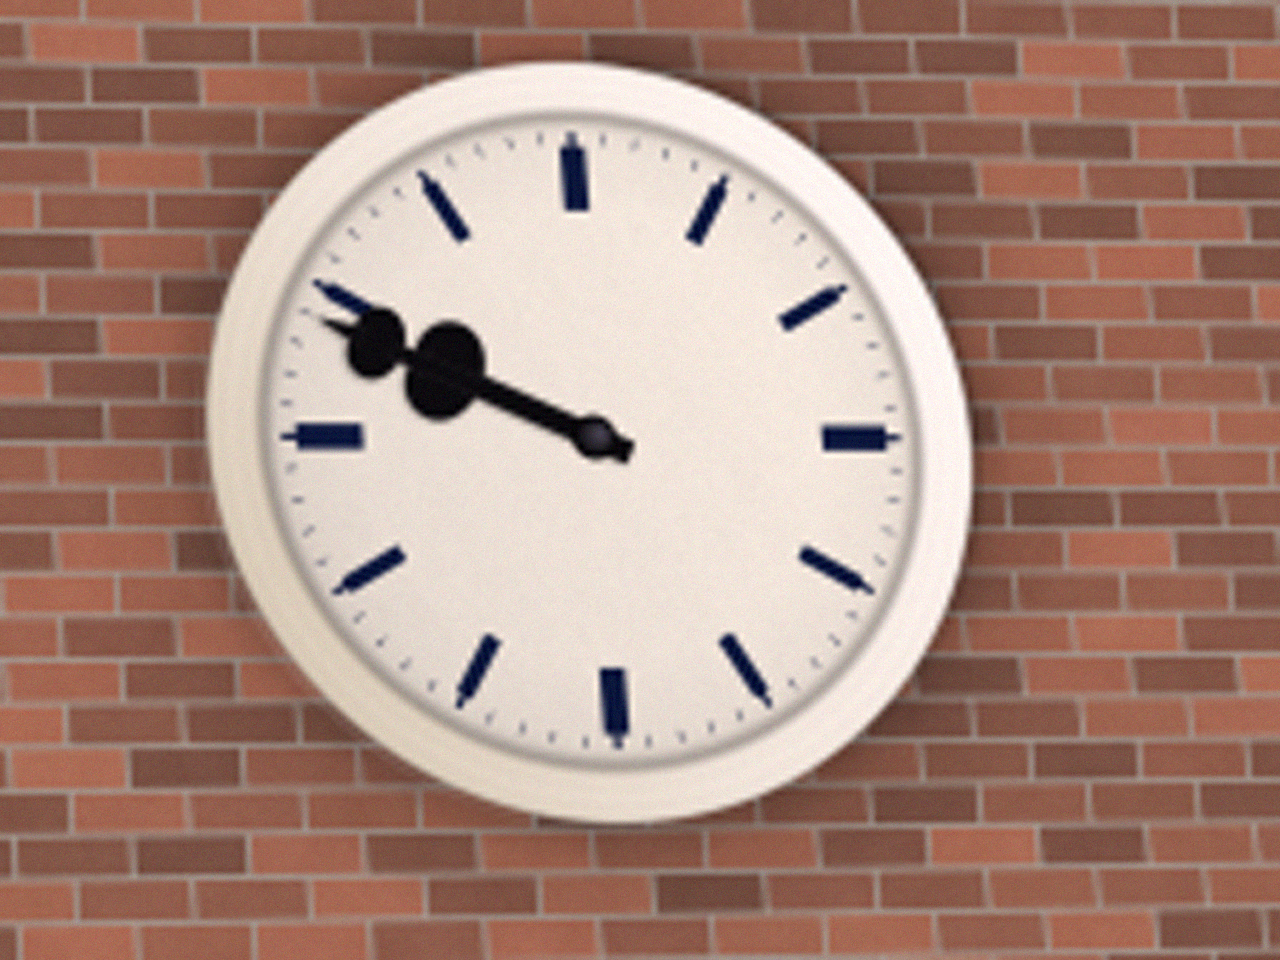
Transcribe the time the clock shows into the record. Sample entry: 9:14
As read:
9:49
